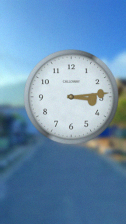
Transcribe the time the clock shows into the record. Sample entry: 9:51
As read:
3:14
